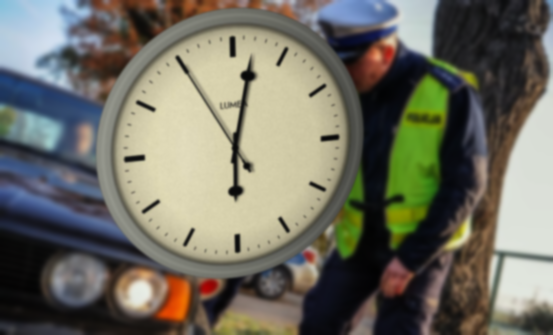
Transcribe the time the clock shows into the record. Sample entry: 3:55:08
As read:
6:01:55
